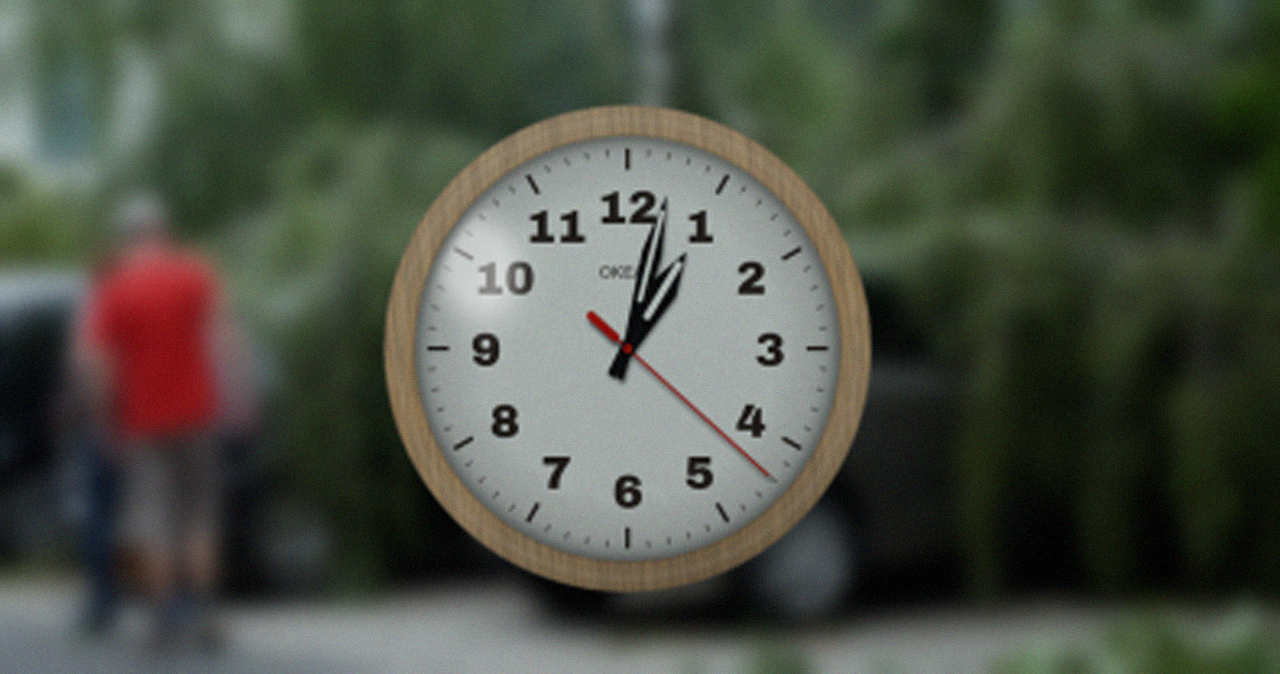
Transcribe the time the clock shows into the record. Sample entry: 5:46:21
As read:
1:02:22
